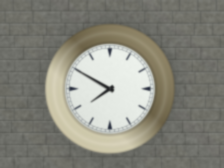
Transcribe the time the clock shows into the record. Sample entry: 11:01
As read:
7:50
